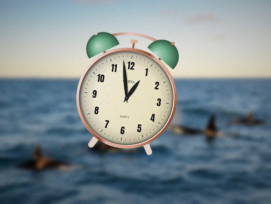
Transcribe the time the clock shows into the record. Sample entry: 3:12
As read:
12:58
